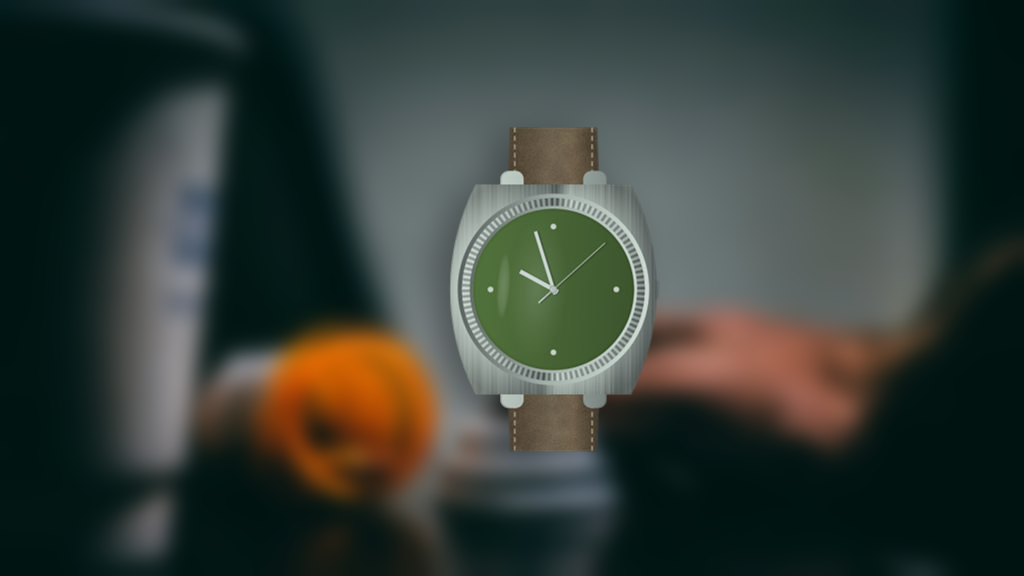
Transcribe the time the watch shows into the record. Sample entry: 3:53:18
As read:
9:57:08
